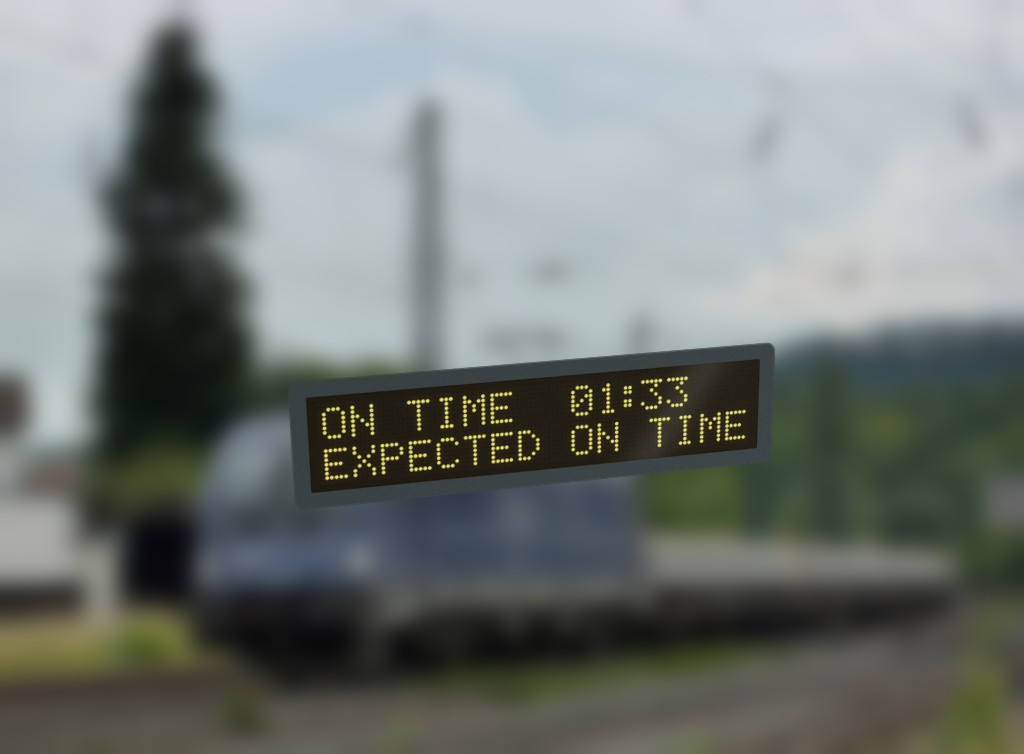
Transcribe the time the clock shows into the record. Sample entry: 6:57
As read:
1:33
